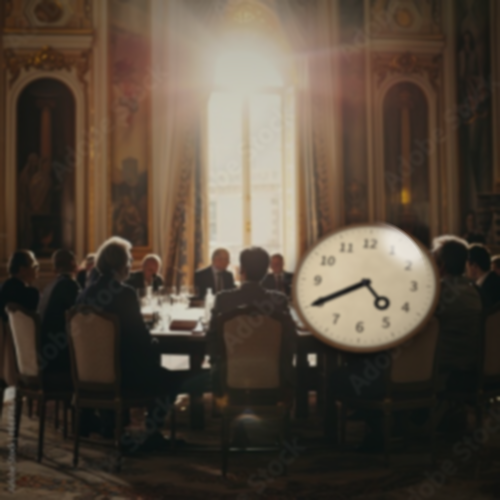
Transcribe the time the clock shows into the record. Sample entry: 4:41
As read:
4:40
